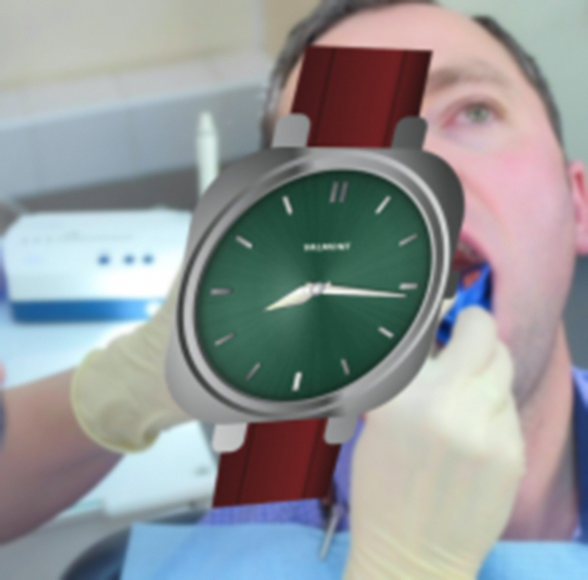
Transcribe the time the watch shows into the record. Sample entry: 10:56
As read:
8:16
